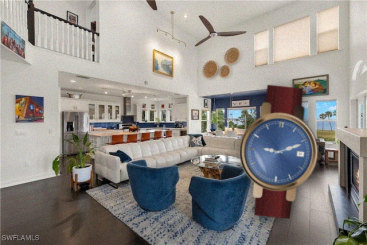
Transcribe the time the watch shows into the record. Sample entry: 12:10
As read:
9:11
